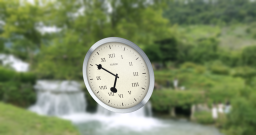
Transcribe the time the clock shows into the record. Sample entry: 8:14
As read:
6:51
